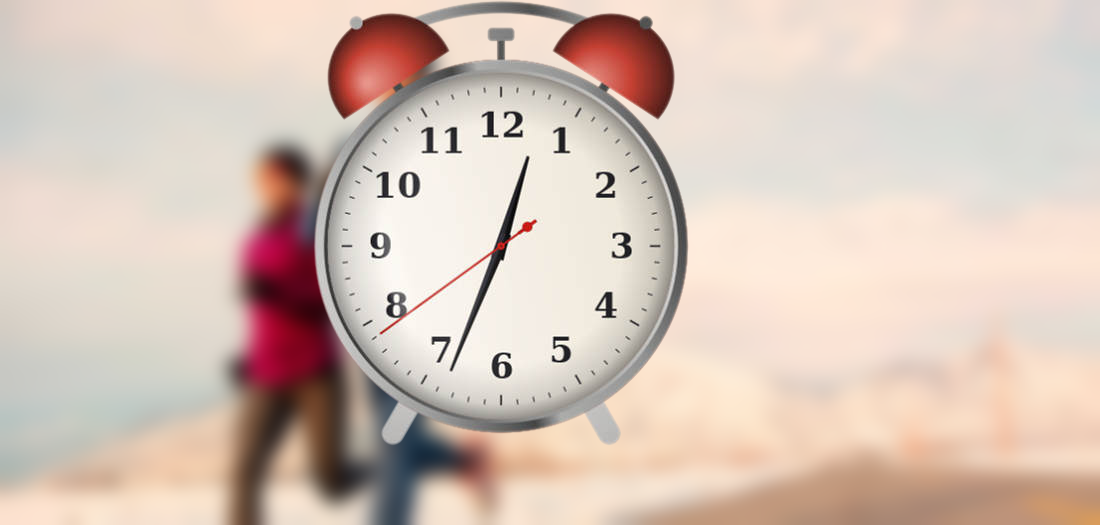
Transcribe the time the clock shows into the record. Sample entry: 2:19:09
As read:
12:33:39
